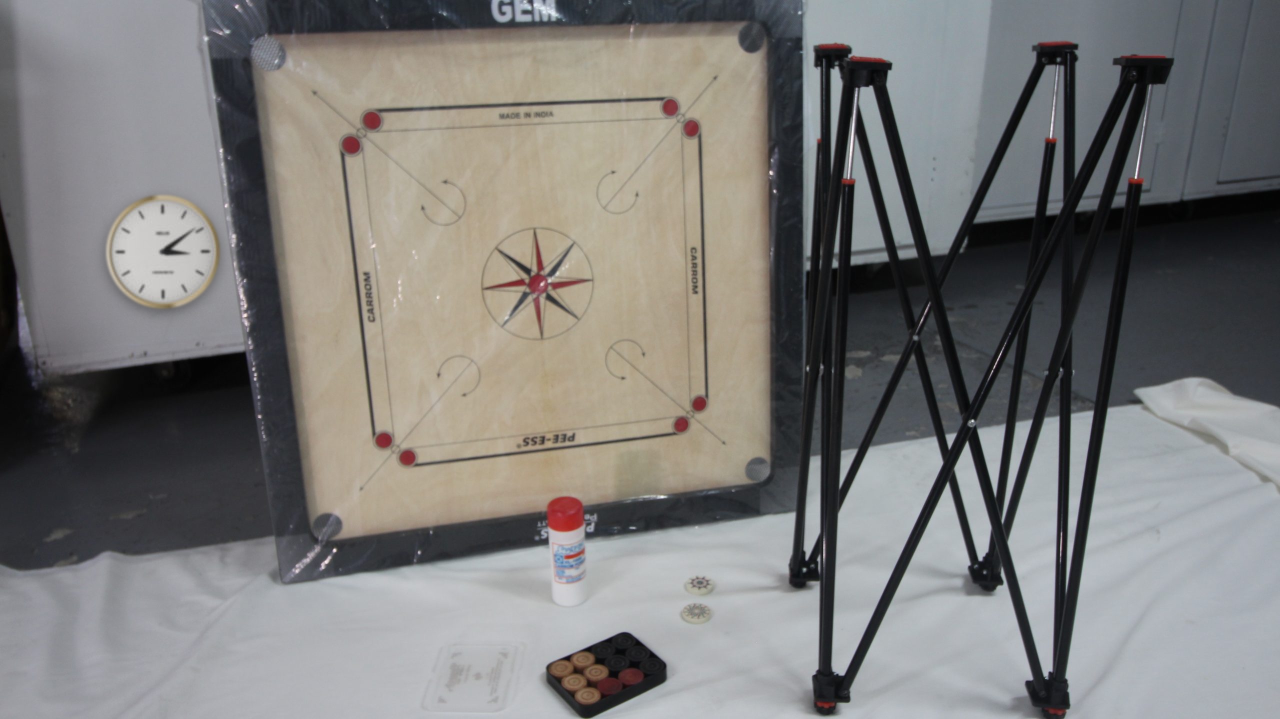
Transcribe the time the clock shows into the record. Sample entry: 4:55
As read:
3:09
